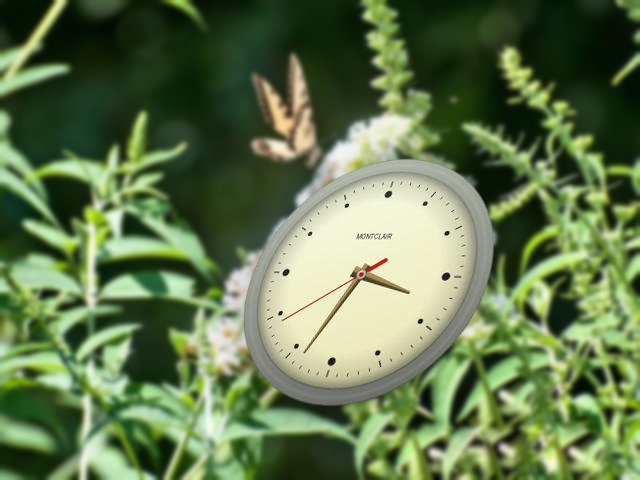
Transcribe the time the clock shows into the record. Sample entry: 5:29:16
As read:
3:33:39
